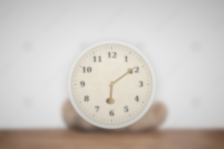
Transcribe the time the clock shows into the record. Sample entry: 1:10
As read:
6:09
